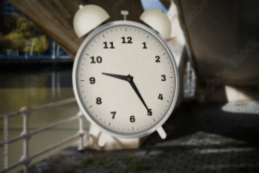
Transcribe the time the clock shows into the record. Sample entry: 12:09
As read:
9:25
